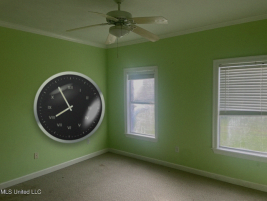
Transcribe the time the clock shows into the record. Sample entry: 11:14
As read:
7:55
